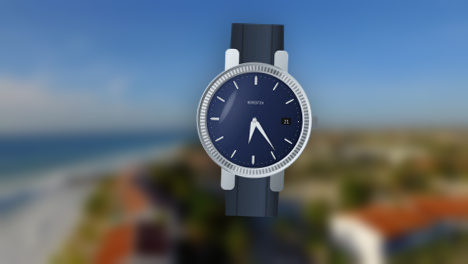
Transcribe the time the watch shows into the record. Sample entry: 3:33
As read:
6:24
